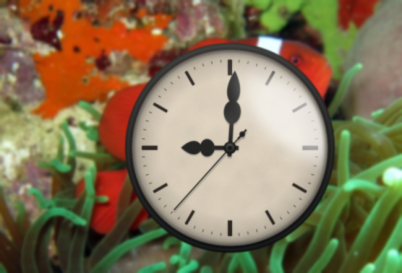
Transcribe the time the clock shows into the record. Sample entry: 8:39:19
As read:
9:00:37
